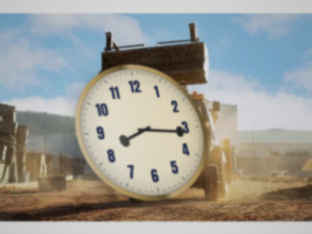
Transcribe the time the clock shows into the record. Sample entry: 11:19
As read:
8:16
